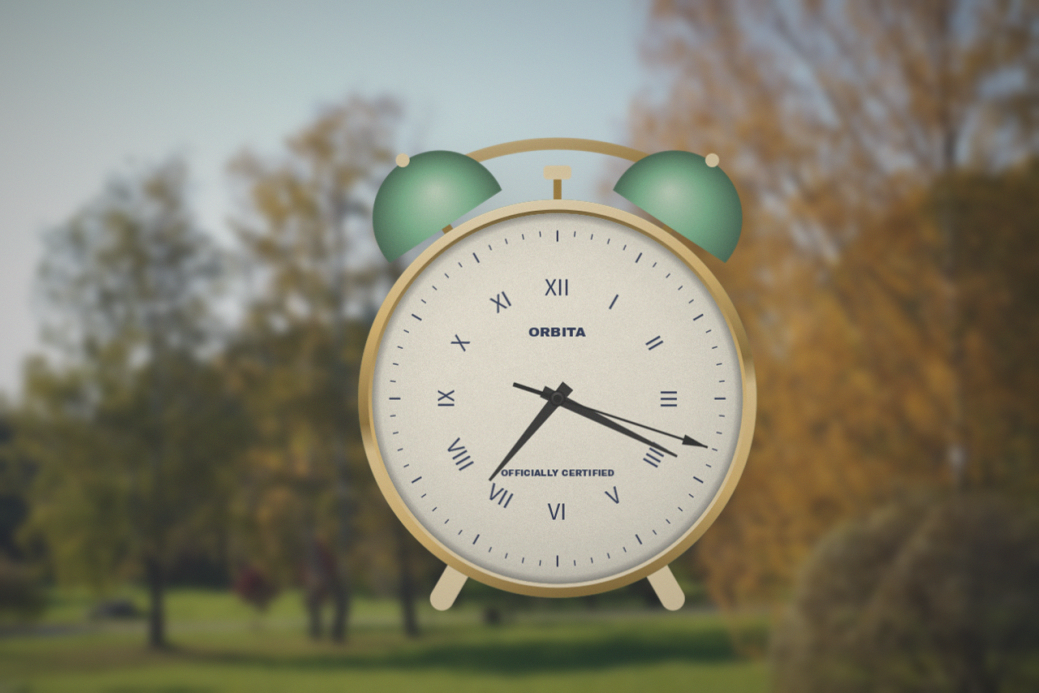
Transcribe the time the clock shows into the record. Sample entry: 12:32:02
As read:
7:19:18
